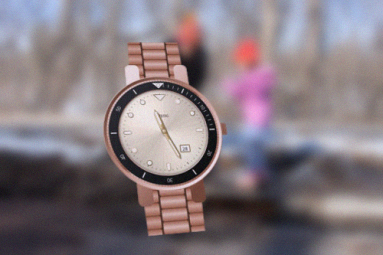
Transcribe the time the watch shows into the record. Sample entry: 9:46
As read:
11:26
